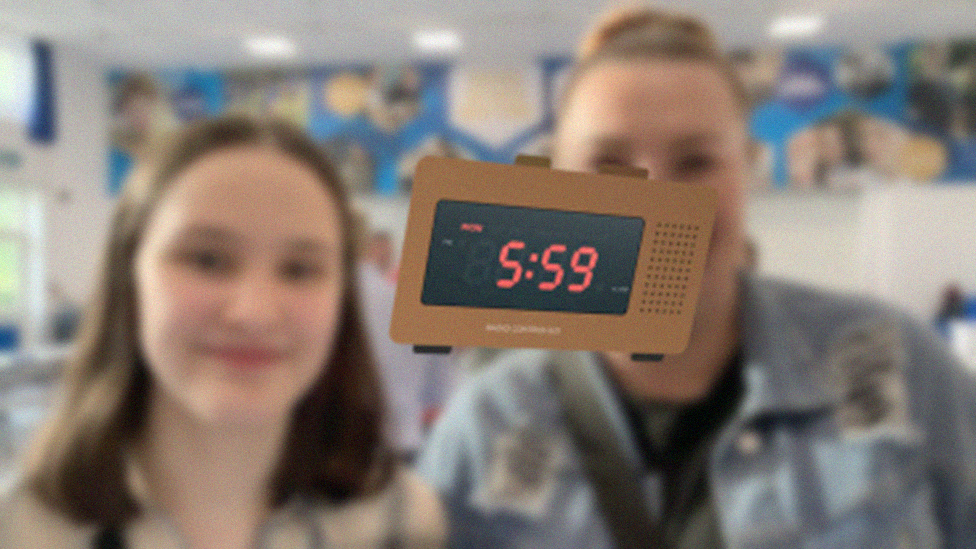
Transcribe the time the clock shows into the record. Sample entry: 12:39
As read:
5:59
